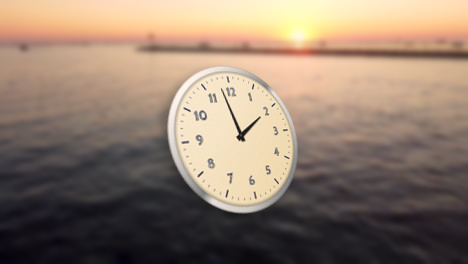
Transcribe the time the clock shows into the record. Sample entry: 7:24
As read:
1:58
